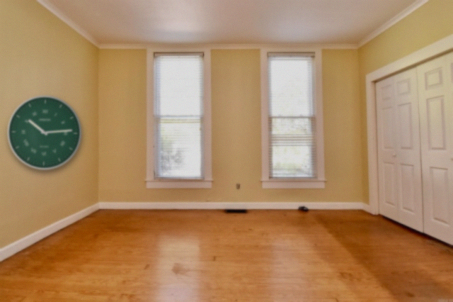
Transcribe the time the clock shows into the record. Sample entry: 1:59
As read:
10:14
